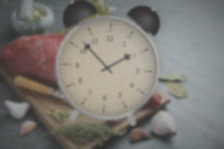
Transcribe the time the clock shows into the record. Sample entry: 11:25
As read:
1:52
